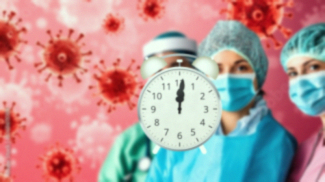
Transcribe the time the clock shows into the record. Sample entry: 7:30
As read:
12:01
